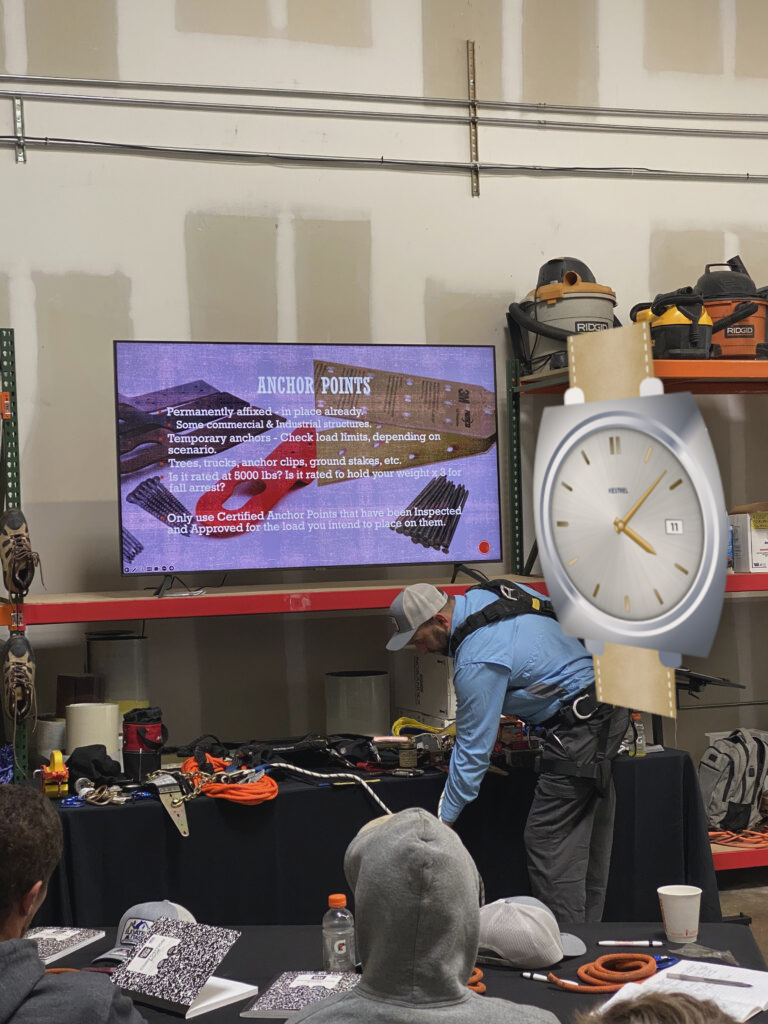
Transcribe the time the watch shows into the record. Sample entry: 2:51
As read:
4:08
